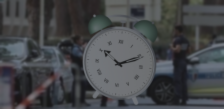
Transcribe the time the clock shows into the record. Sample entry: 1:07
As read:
10:11
